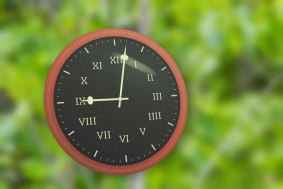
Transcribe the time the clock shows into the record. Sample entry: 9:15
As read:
9:02
